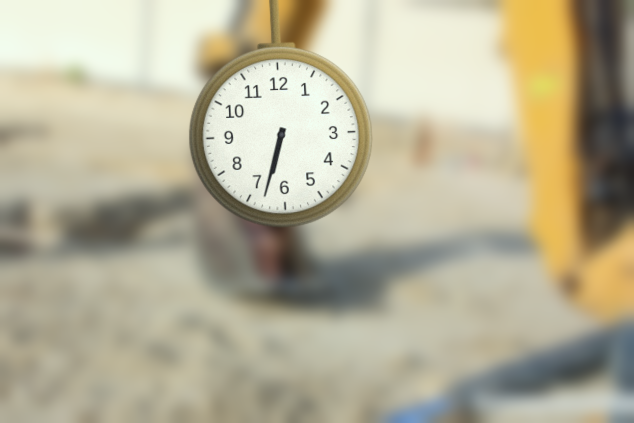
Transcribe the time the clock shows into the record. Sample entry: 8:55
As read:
6:33
